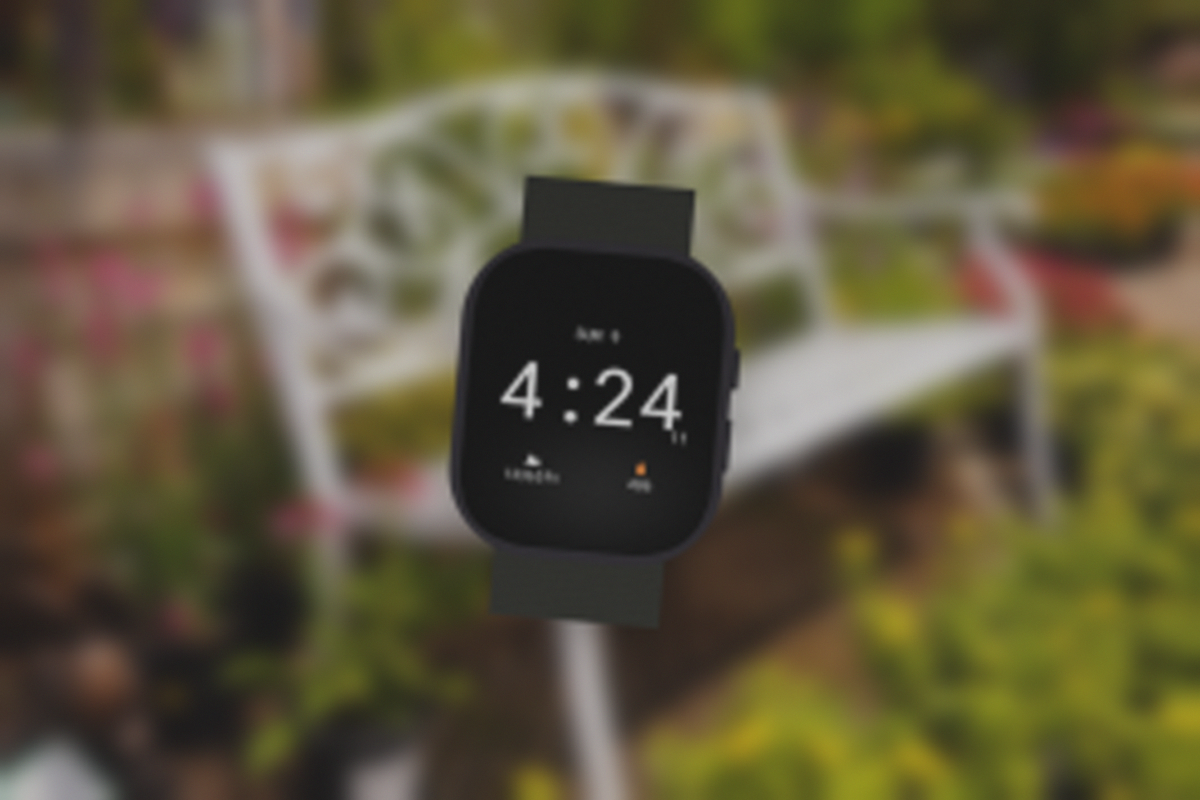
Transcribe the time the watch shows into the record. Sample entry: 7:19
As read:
4:24
